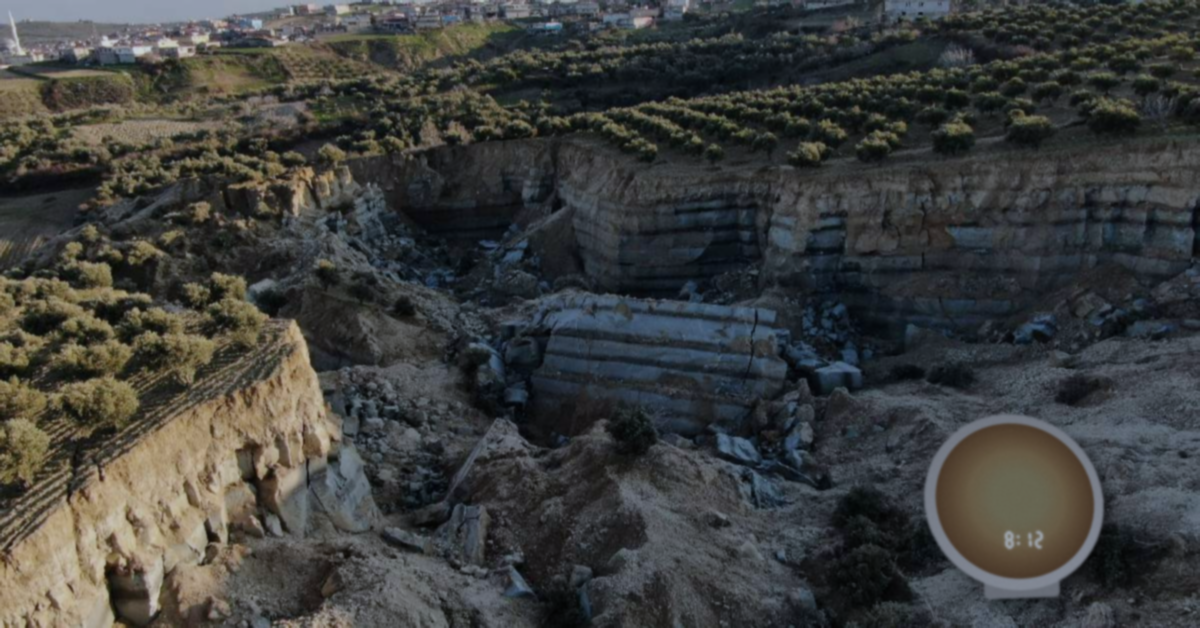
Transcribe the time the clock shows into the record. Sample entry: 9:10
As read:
8:12
